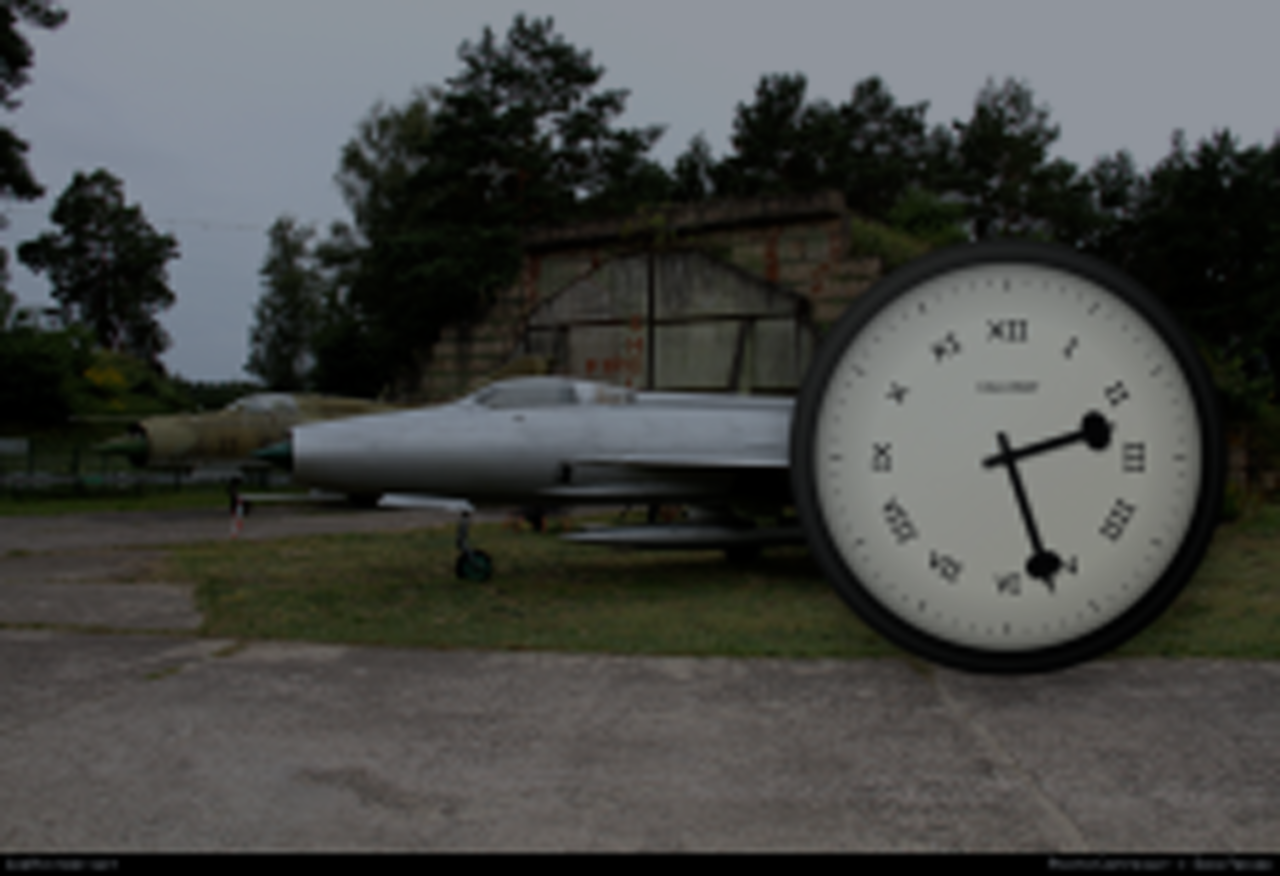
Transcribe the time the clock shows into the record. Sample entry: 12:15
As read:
2:27
